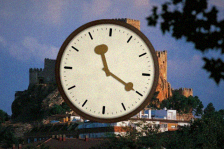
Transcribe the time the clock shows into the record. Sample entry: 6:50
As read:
11:20
